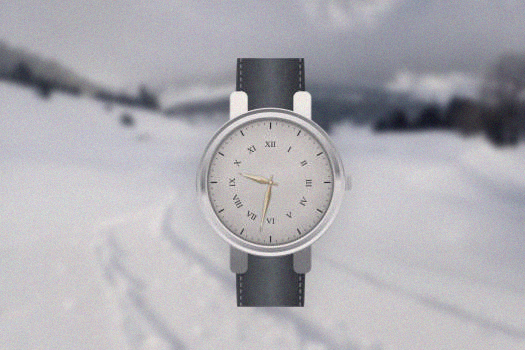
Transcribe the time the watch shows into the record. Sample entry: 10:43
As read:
9:32
